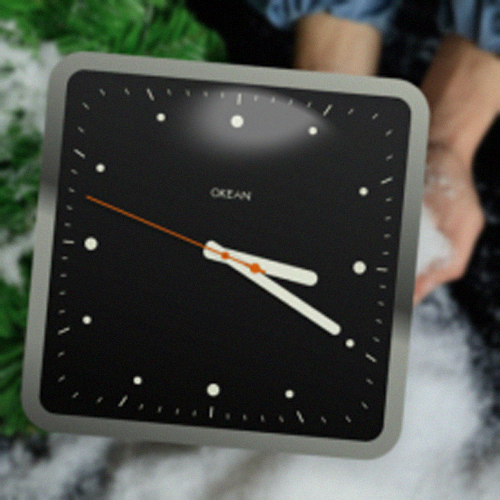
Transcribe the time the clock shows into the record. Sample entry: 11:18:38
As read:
3:19:48
